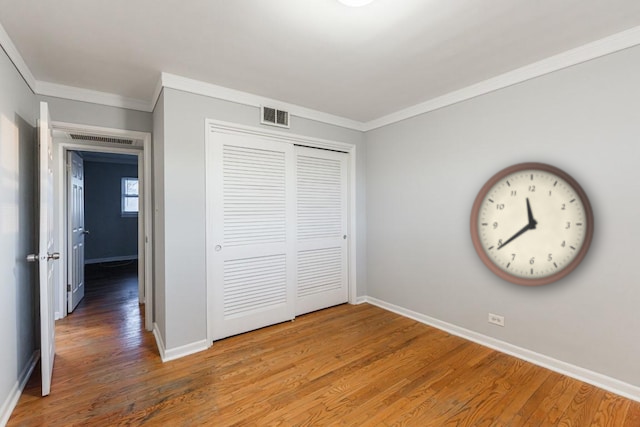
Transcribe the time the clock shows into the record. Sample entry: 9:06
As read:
11:39
